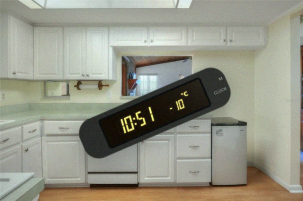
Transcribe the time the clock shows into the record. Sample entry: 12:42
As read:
10:51
